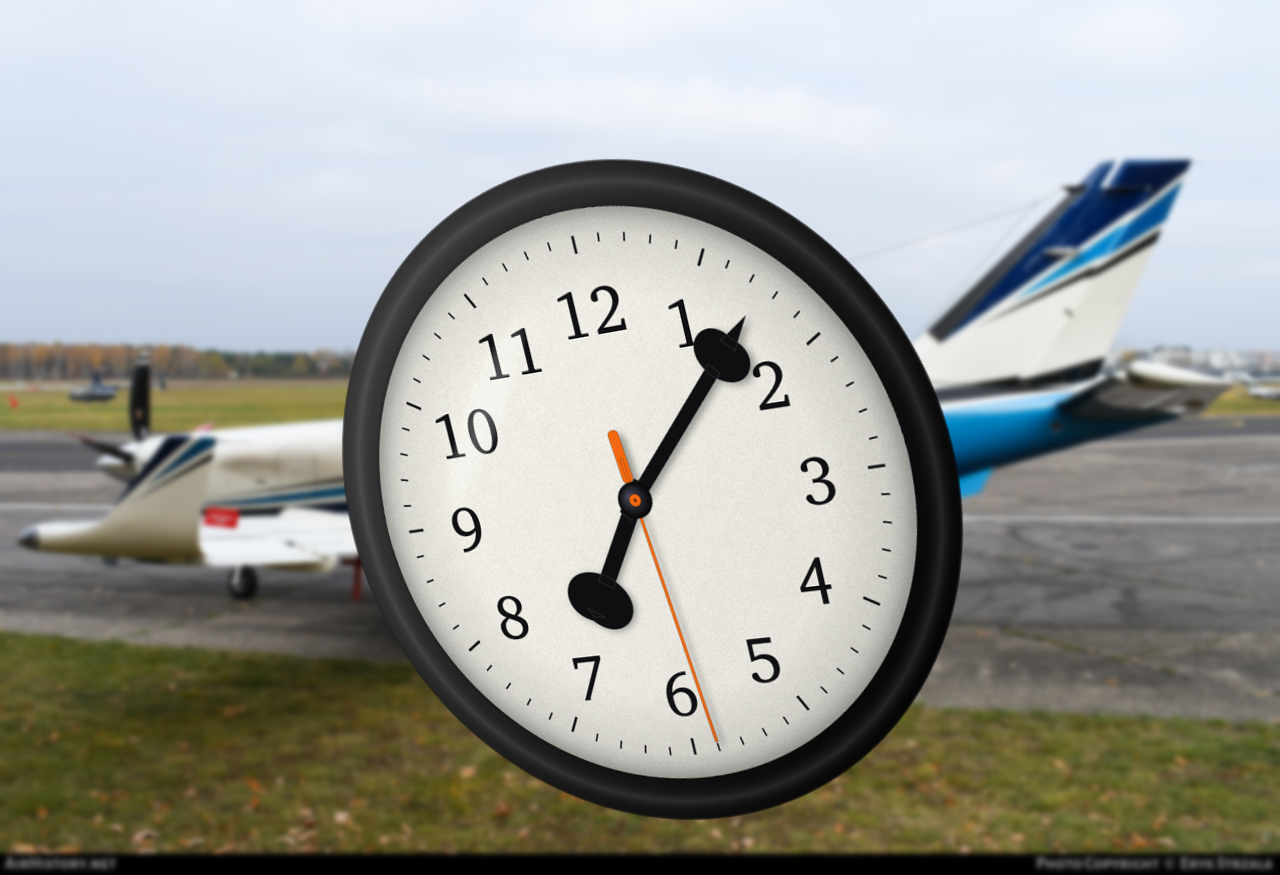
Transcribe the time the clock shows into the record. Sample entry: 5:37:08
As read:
7:07:29
